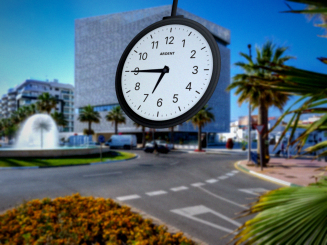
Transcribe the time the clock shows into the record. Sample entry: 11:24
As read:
6:45
